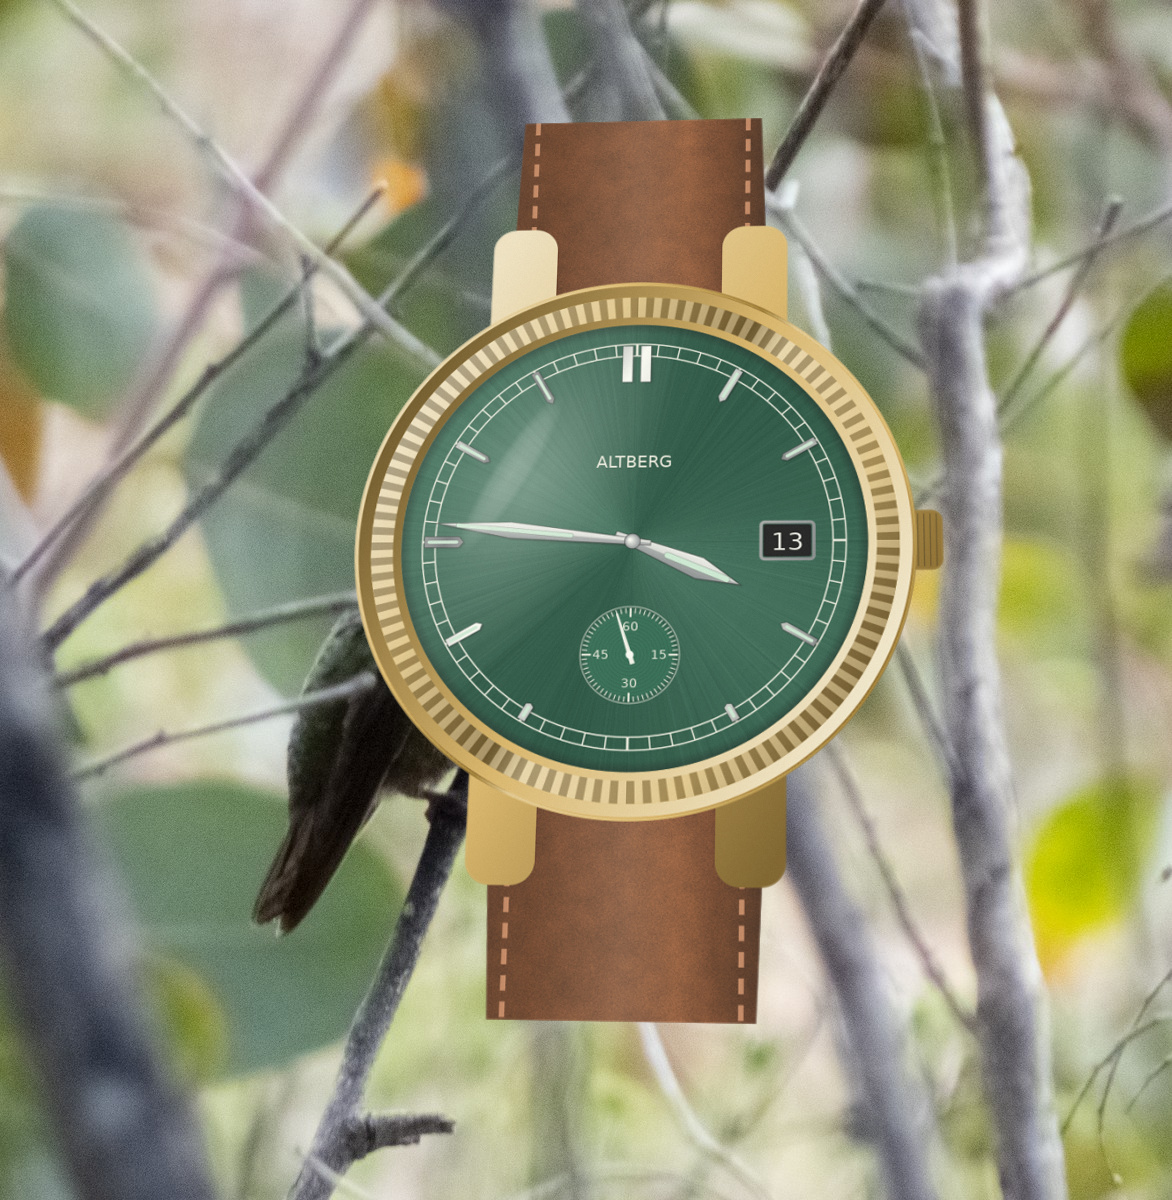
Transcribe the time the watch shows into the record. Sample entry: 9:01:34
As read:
3:45:57
